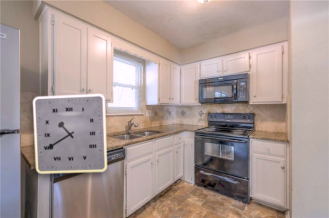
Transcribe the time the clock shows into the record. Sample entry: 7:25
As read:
10:40
